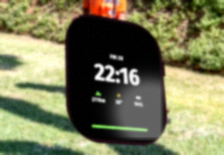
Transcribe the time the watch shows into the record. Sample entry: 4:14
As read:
22:16
